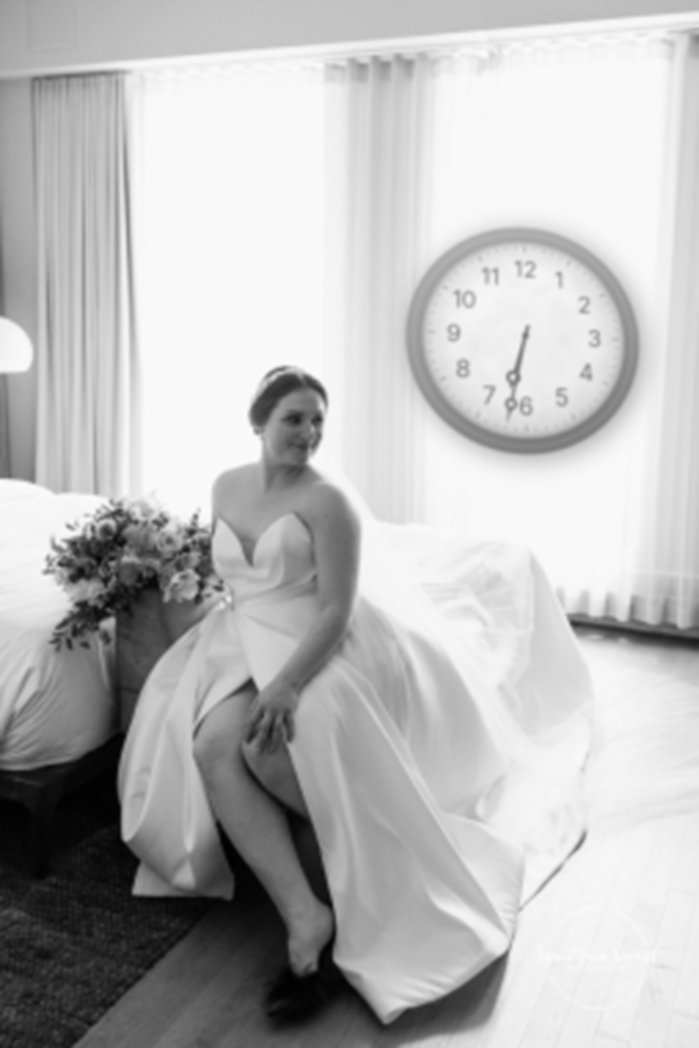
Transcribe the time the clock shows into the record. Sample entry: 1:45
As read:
6:32
